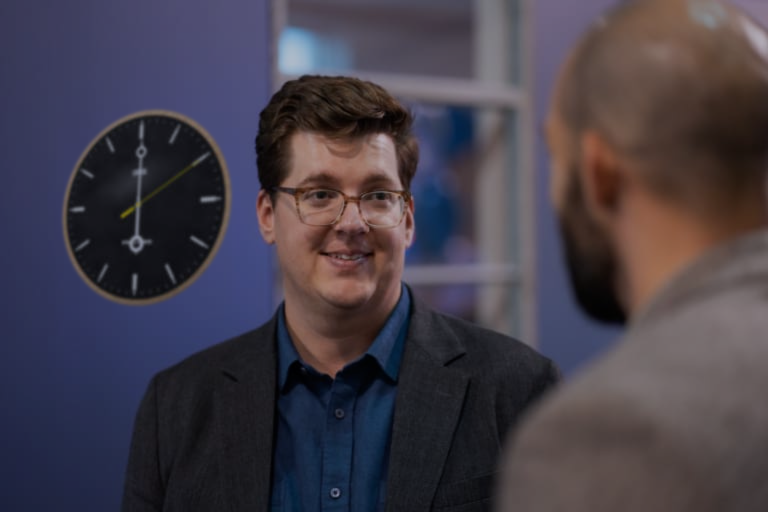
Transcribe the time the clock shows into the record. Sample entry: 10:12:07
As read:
6:00:10
